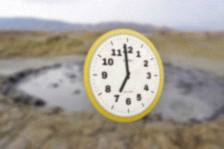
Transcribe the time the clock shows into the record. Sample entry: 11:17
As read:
6:59
